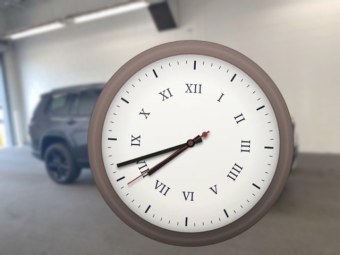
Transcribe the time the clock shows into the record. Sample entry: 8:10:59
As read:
7:41:39
